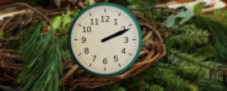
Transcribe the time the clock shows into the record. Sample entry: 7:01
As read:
2:11
